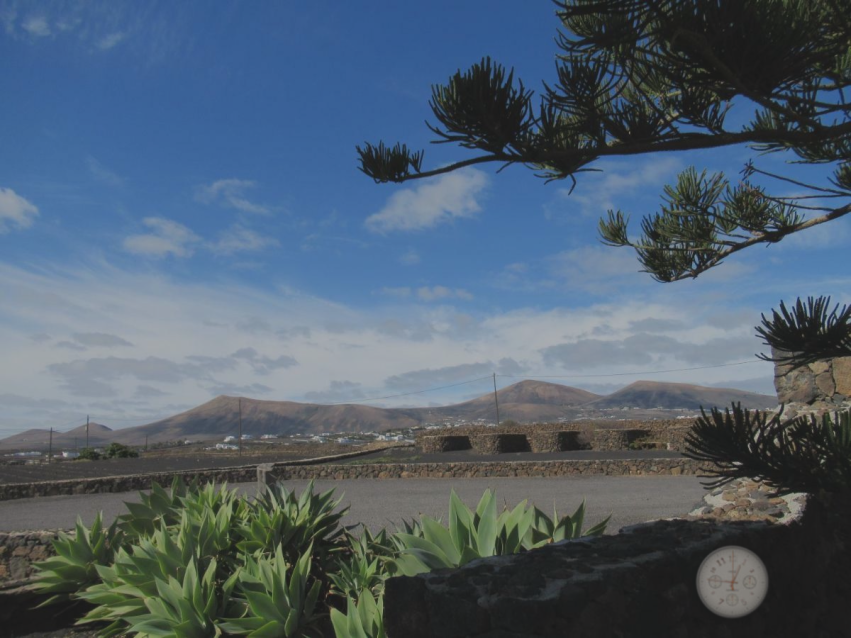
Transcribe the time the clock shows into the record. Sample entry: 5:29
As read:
12:46
